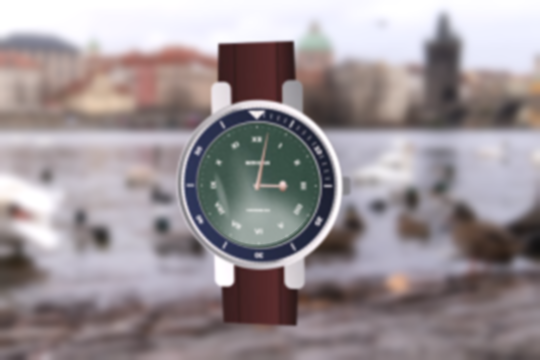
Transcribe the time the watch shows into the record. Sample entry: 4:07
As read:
3:02
